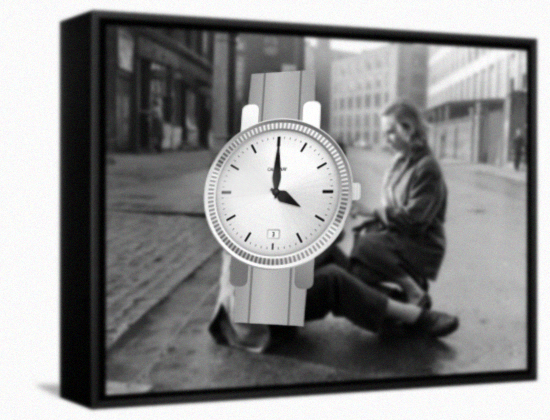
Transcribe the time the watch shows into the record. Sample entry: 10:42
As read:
4:00
